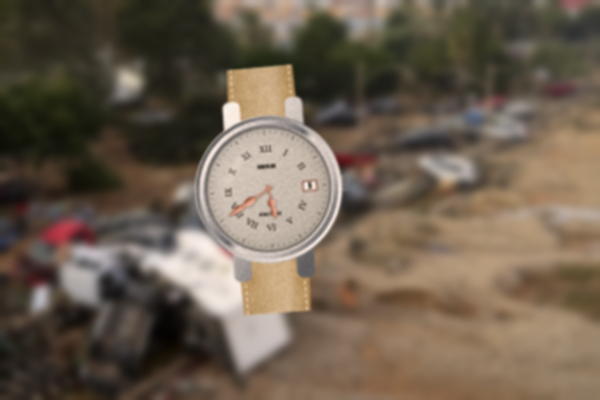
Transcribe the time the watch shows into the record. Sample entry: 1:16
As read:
5:40
